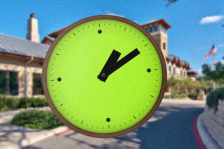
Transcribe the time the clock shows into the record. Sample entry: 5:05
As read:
1:10
